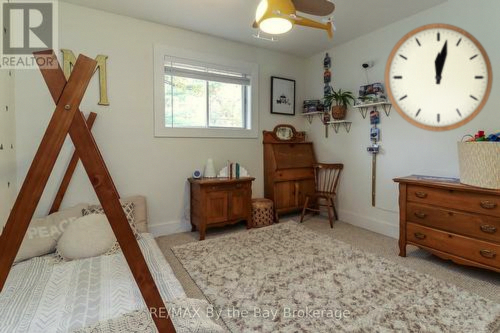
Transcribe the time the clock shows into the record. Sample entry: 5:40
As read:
12:02
